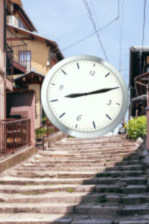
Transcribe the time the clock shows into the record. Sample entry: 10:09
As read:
8:10
